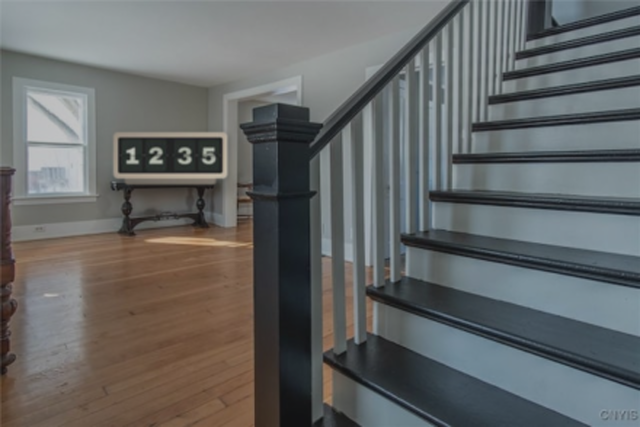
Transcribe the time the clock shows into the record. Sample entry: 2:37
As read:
12:35
